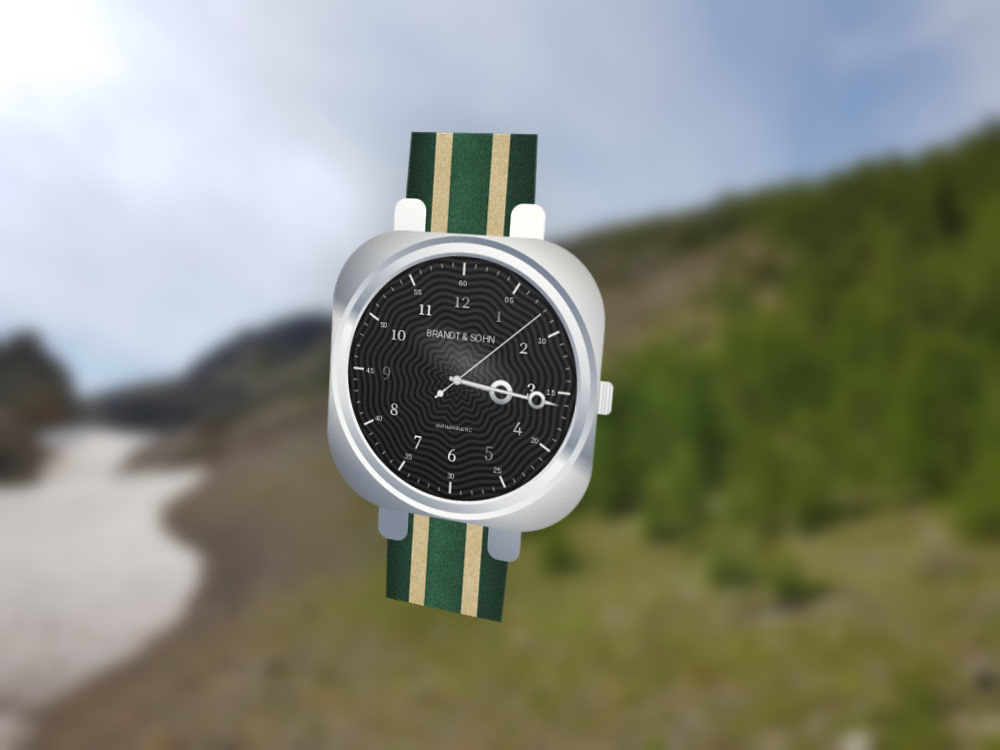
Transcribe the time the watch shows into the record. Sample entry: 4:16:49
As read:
3:16:08
